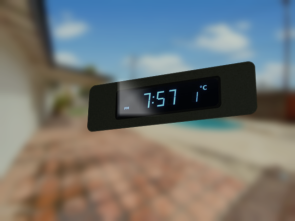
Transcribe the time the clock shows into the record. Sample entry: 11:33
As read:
7:57
